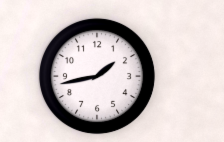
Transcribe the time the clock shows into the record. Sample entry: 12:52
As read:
1:43
